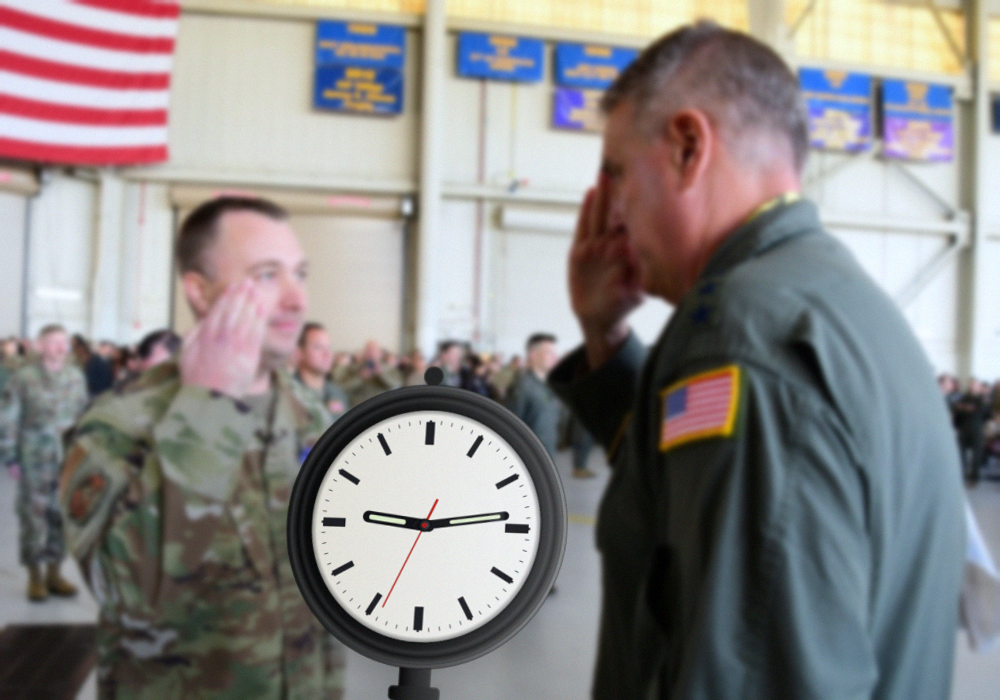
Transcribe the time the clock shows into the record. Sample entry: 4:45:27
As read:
9:13:34
